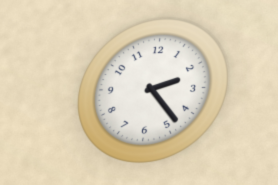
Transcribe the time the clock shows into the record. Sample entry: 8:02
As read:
2:23
